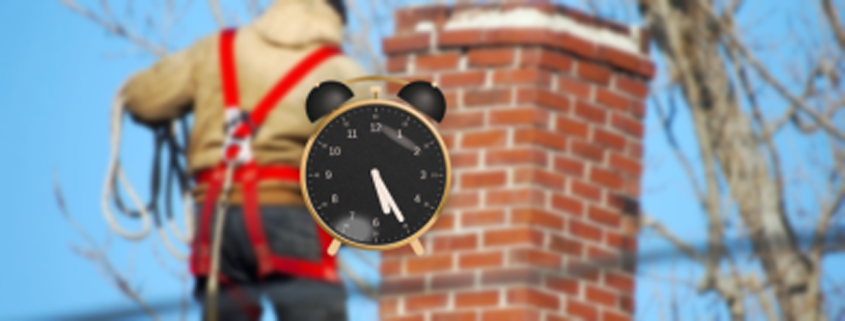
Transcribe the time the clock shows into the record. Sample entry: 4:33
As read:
5:25
